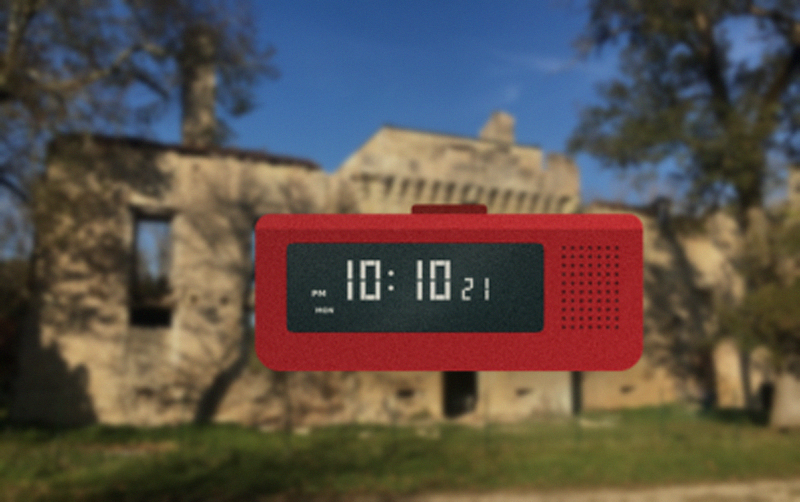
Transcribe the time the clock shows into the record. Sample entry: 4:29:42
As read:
10:10:21
